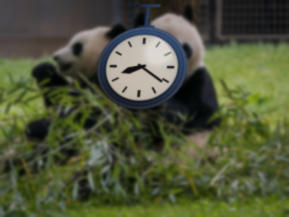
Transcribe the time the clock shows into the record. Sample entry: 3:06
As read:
8:21
